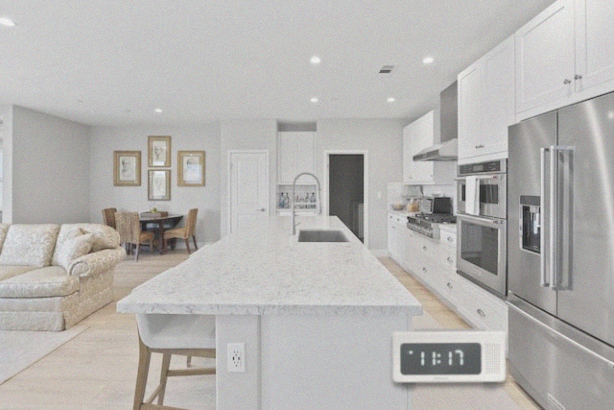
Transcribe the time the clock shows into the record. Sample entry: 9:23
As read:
11:17
